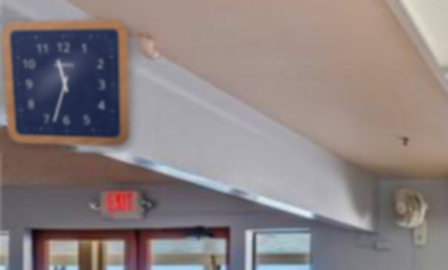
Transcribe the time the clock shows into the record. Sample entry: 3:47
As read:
11:33
